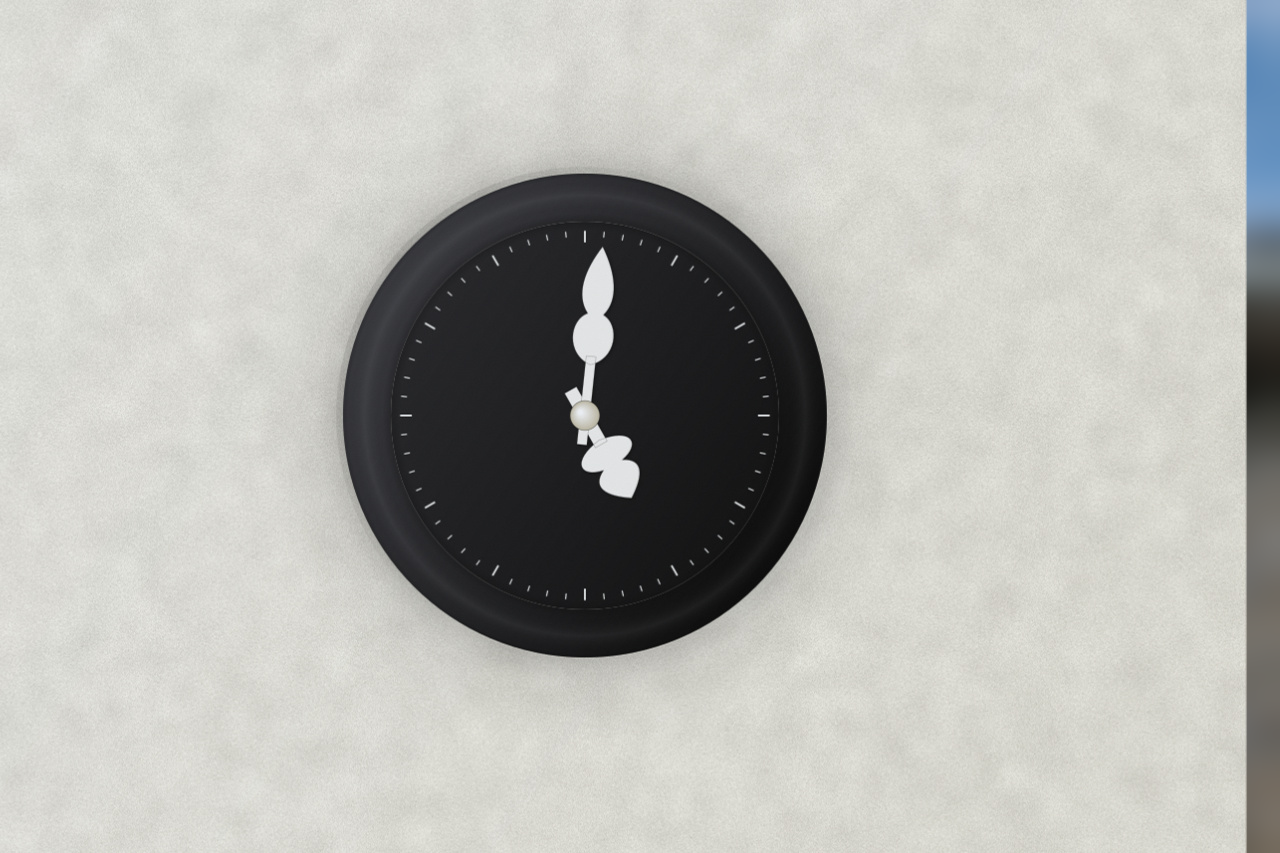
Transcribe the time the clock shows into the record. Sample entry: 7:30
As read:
5:01
